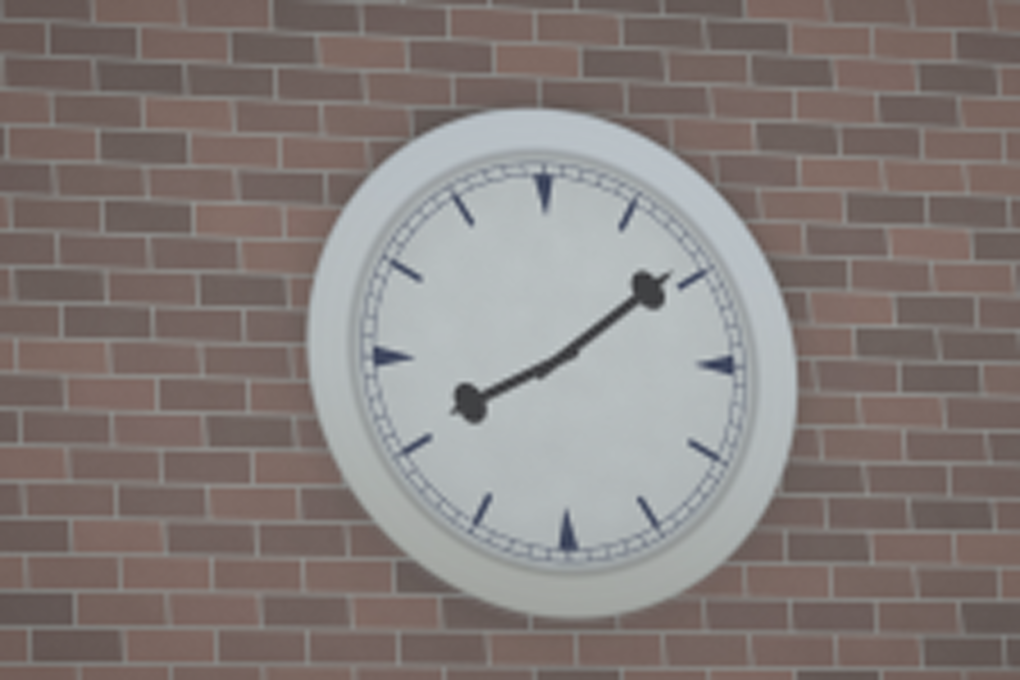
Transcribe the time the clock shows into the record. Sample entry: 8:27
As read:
8:09
